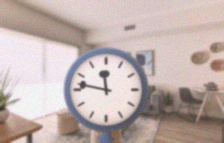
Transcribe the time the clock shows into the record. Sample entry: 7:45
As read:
11:47
